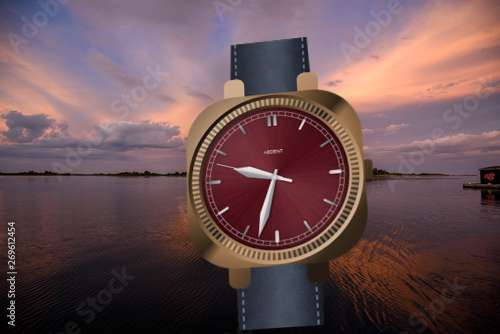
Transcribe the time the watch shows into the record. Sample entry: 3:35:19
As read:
9:32:48
